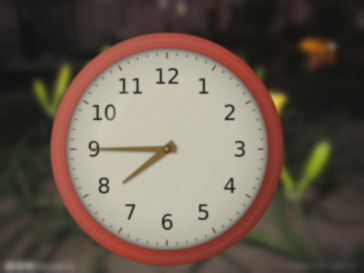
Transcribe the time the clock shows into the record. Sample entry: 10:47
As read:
7:45
